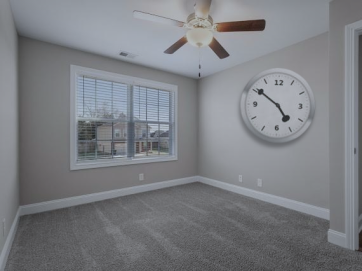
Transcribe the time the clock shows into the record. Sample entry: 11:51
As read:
4:51
